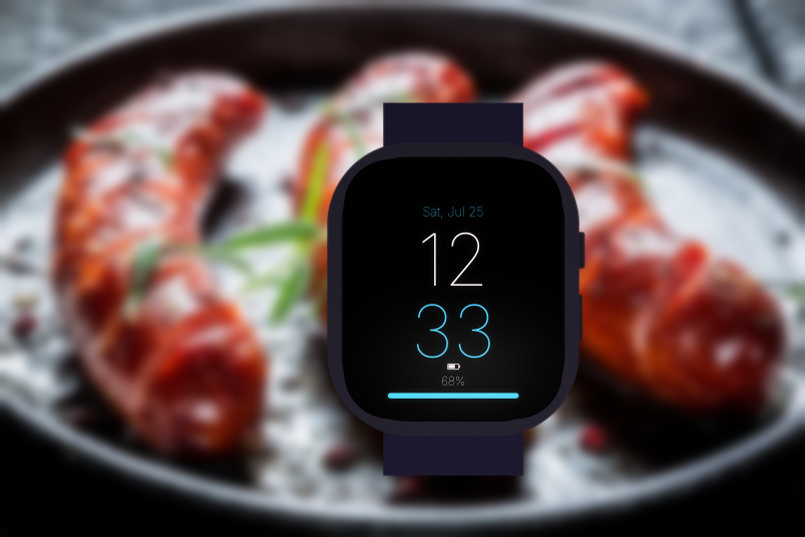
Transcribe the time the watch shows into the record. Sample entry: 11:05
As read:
12:33
